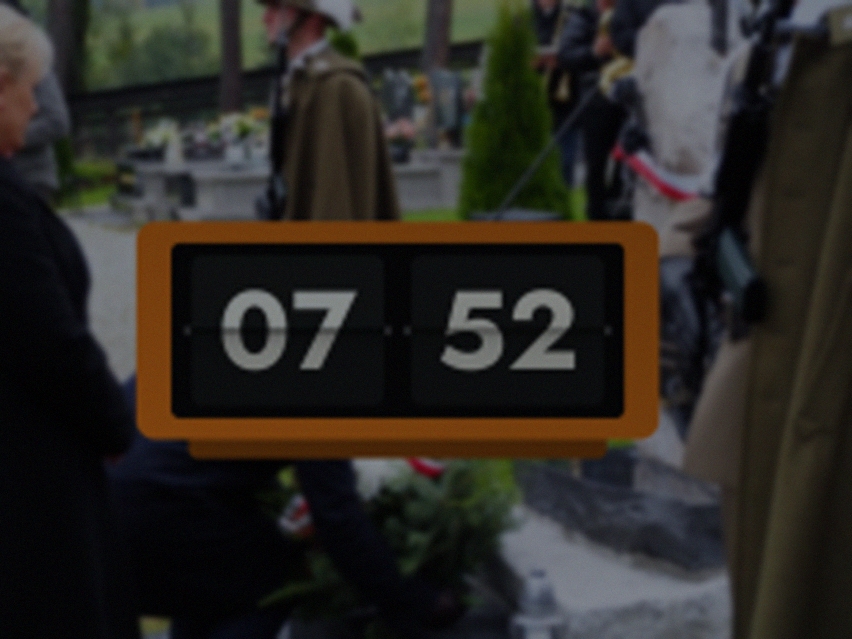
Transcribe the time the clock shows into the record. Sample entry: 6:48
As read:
7:52
